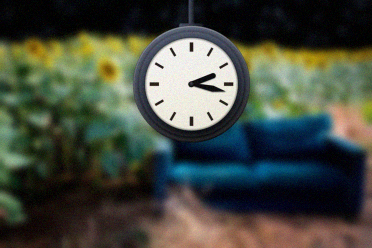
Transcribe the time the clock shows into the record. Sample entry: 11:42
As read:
2:17
